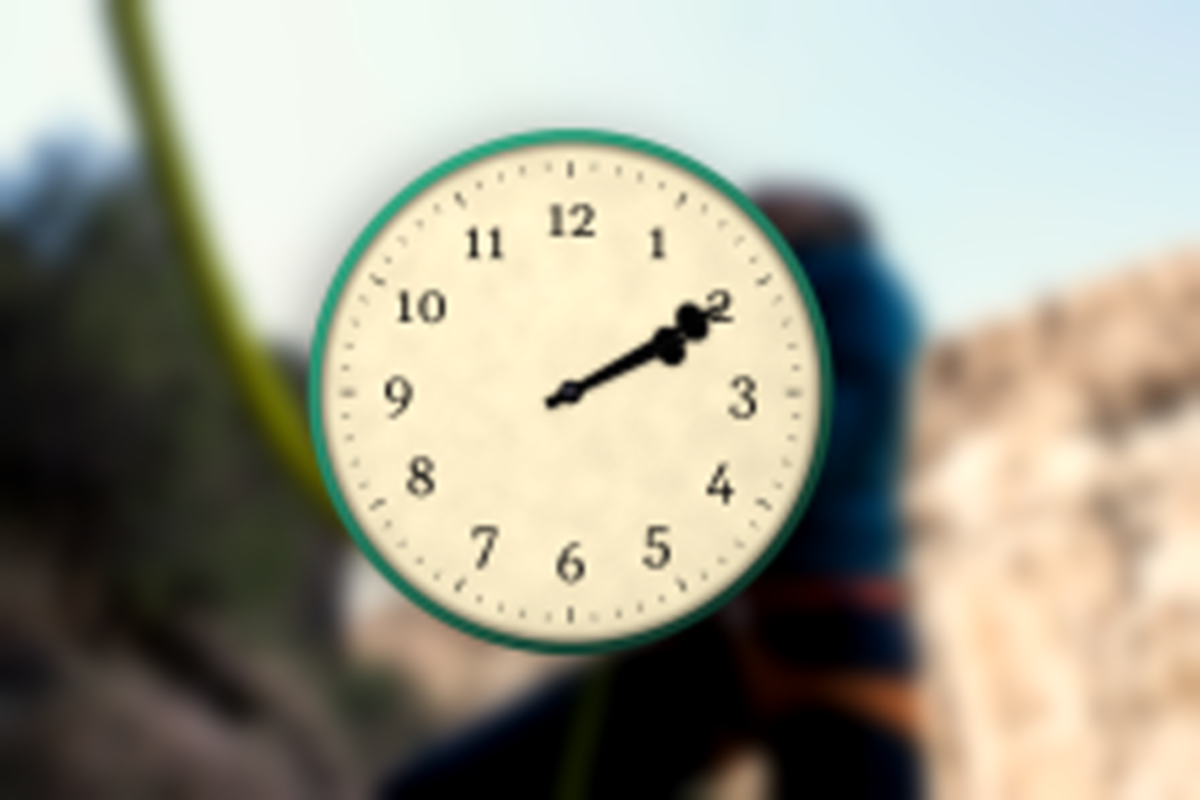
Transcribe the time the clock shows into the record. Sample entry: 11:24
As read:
2:10
